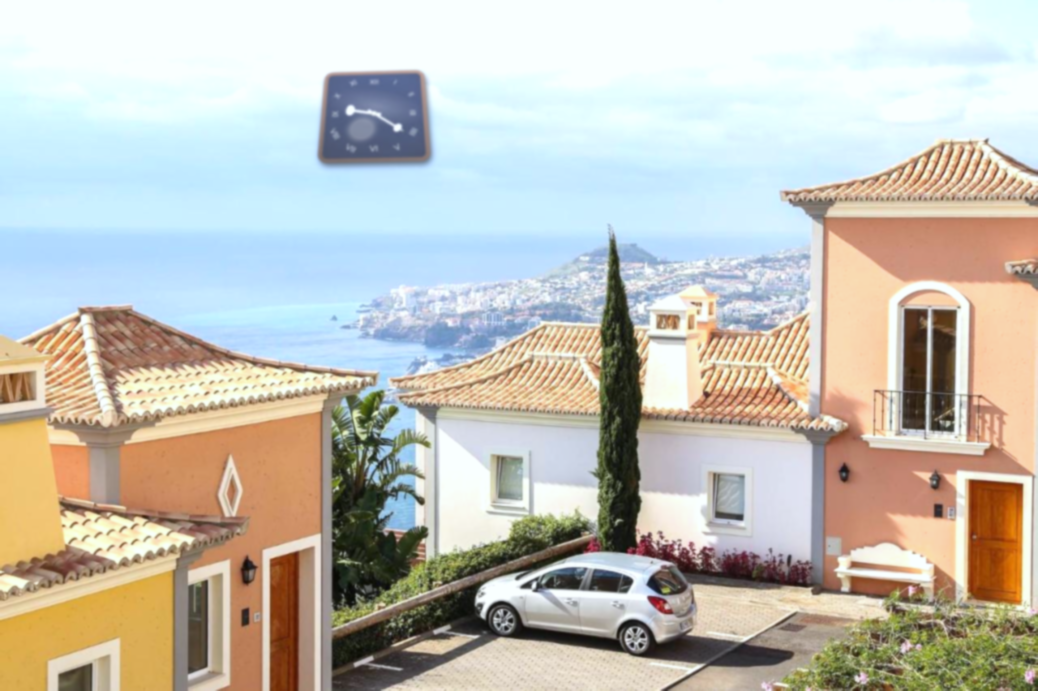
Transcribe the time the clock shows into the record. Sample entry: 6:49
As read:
9:21
